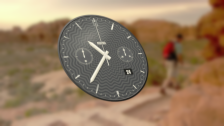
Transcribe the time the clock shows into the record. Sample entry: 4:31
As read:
10:37
